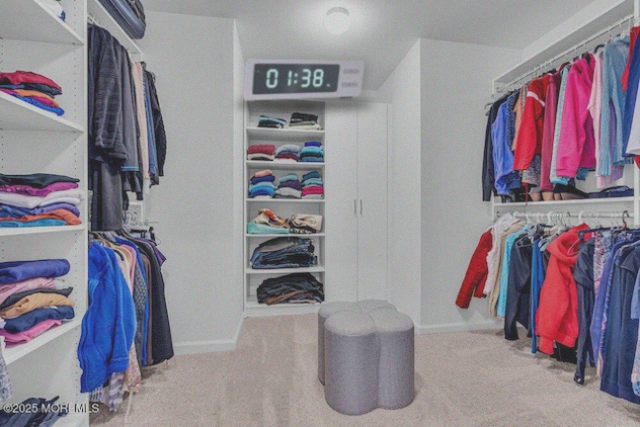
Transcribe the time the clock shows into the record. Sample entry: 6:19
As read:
1:38
